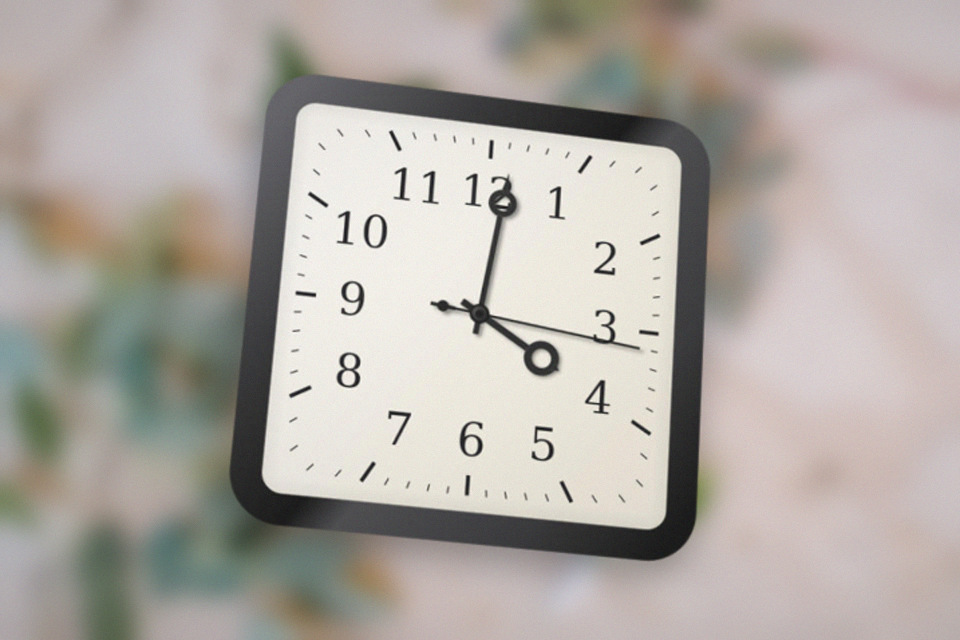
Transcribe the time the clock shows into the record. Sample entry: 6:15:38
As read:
4:01:16
